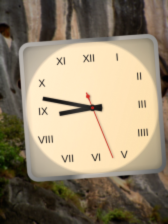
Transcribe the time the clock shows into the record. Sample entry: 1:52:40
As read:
8:47:27
